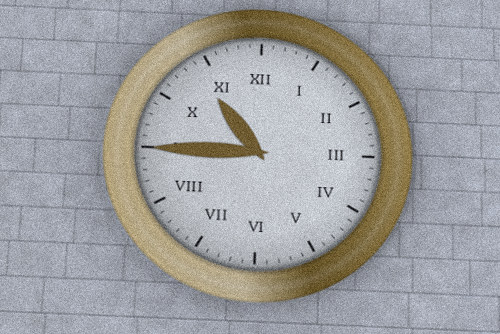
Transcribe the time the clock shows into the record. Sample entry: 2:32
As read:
10:45
